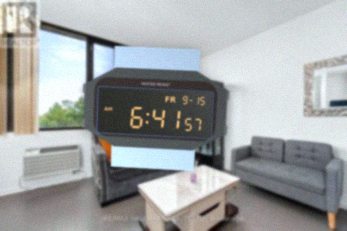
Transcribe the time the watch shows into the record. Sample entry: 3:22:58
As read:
6:41:57
